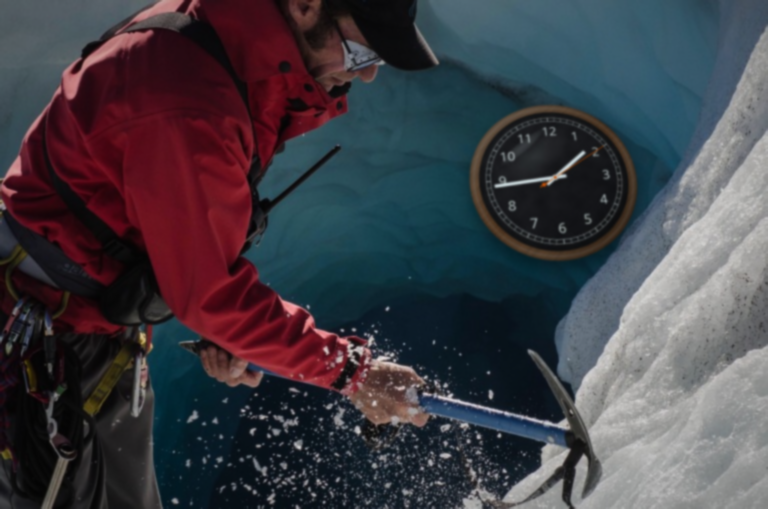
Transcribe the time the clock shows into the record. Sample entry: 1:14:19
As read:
1:44:10
